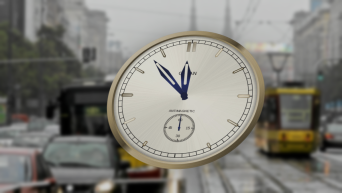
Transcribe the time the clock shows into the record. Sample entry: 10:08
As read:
11:53
